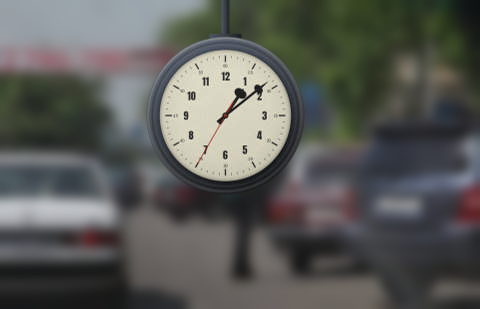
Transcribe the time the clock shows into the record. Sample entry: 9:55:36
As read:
1:08:35
